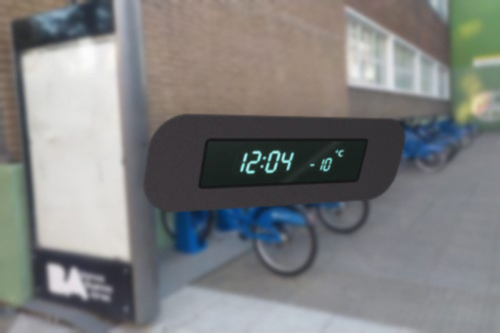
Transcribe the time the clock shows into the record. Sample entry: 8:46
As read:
12:04
